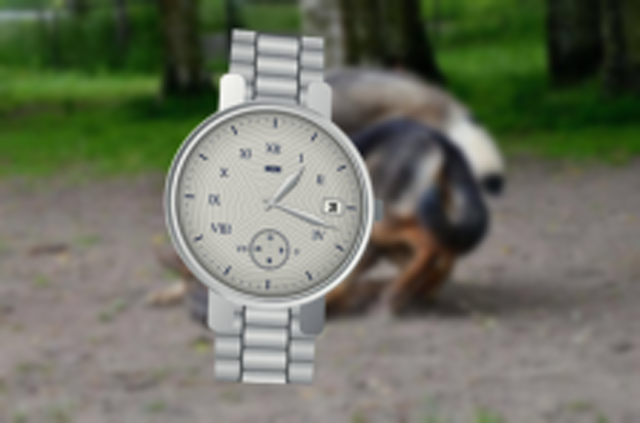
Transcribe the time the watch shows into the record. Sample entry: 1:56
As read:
1:18
